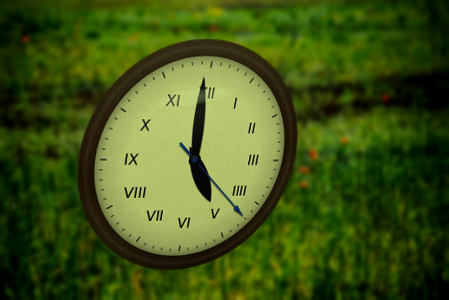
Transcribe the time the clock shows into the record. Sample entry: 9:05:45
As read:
4:59:22
